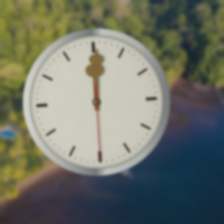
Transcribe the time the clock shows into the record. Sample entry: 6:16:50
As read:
12:00:30
